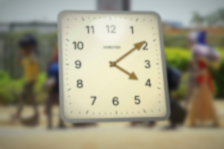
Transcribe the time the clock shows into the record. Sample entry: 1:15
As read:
4:09
